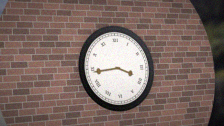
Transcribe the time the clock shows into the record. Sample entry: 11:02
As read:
3:44
